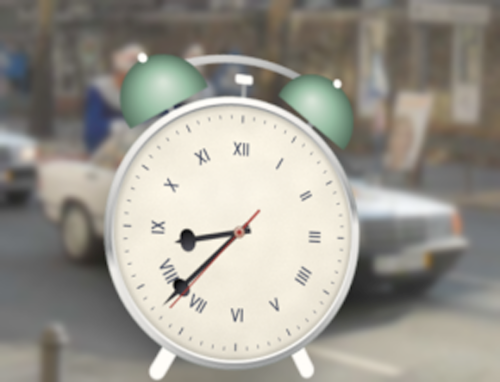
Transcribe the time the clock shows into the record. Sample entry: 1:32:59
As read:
8:37:37
